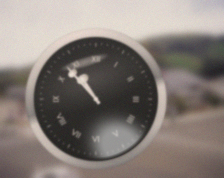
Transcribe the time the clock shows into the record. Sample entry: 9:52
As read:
10:53
